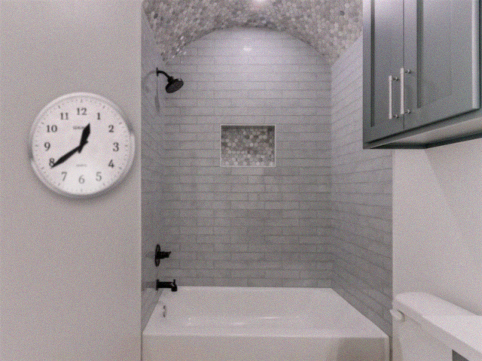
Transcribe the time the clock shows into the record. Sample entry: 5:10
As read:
12:39
